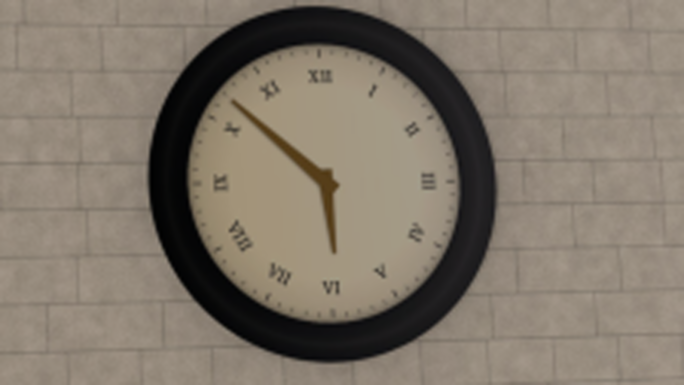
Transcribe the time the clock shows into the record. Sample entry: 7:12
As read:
5:52
